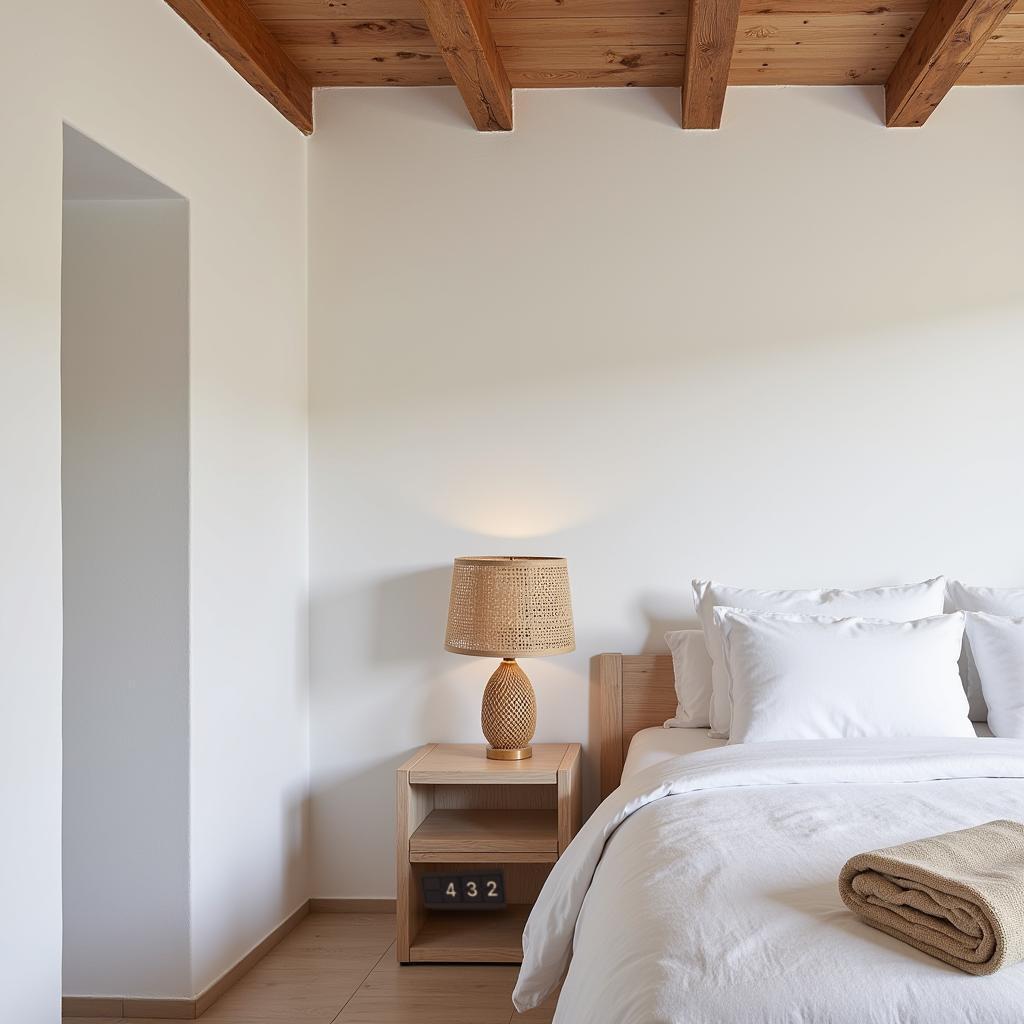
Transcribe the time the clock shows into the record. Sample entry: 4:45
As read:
4:32
